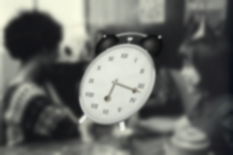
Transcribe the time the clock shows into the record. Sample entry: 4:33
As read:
6:17
